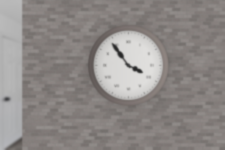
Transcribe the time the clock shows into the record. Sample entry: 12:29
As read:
3:54
